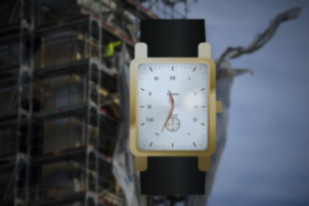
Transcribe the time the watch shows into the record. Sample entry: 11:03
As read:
11:34
